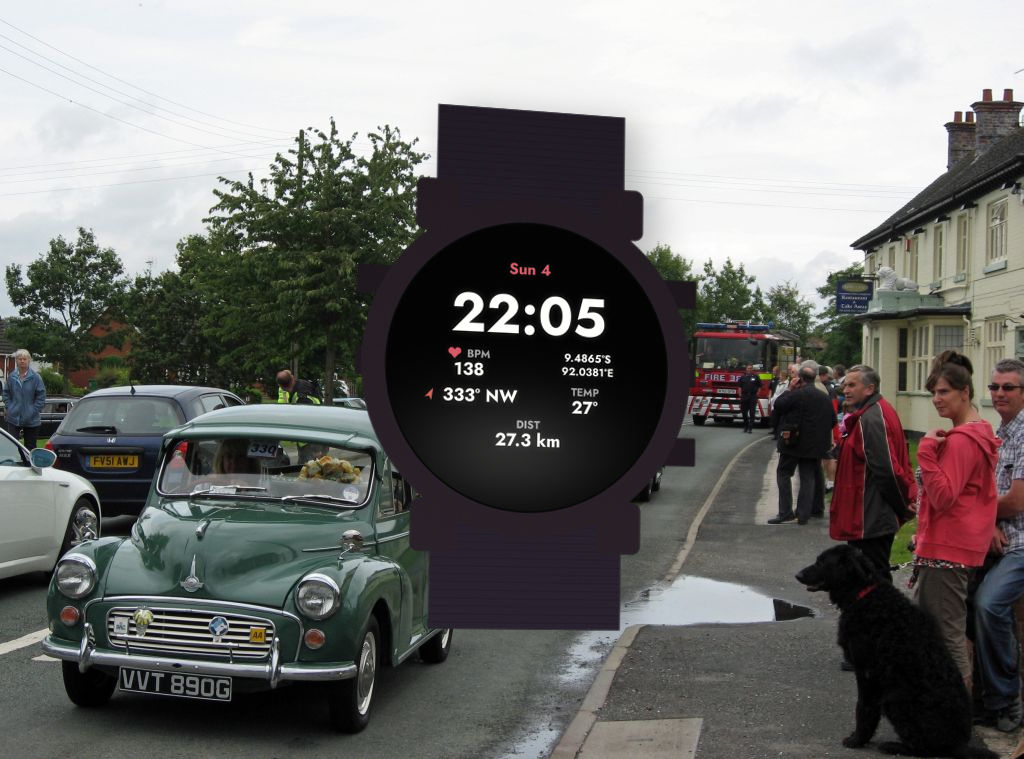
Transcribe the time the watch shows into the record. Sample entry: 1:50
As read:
22:05
